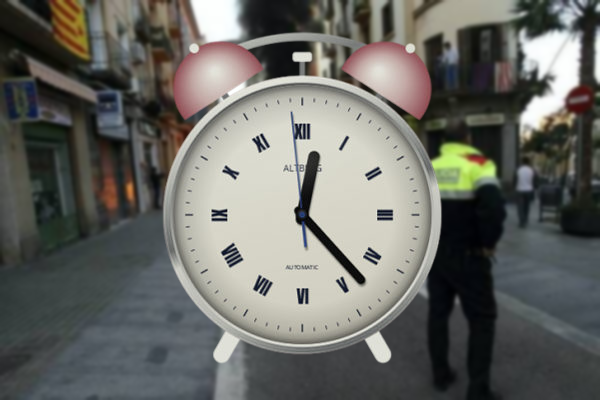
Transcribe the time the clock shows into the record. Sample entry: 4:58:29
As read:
12:22:59
